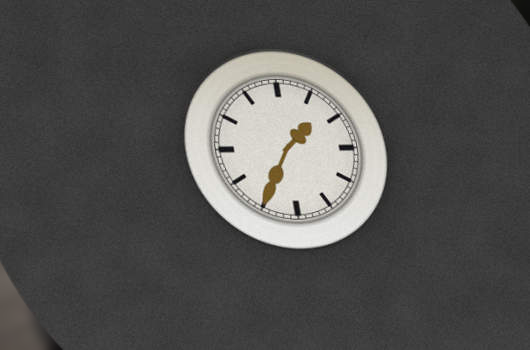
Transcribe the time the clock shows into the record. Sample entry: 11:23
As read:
1:35
